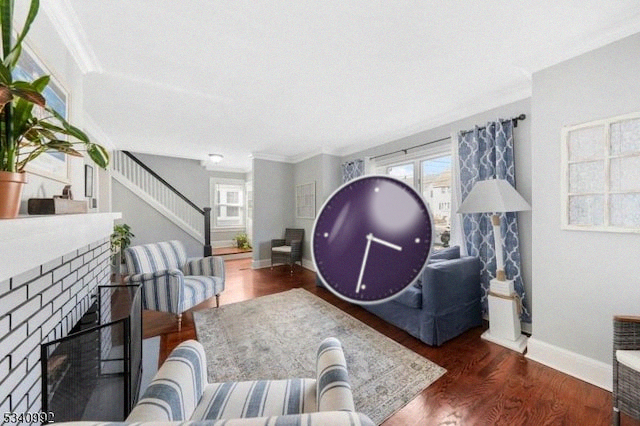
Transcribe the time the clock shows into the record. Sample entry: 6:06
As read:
3:31
